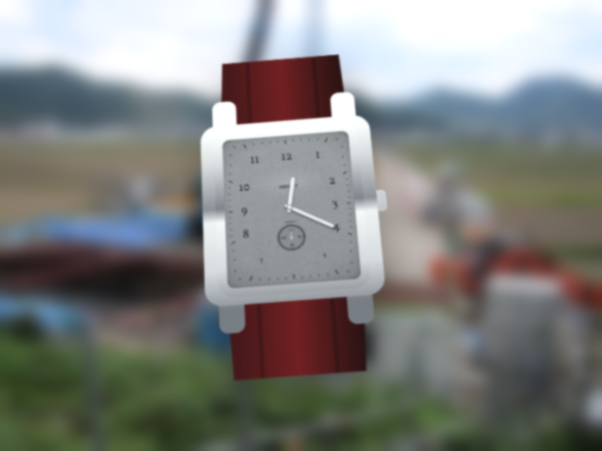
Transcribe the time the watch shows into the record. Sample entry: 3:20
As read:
12:20
